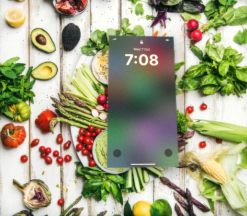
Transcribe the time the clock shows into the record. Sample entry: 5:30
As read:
7:08
